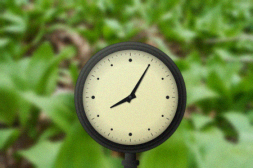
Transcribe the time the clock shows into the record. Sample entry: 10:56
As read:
8:05
